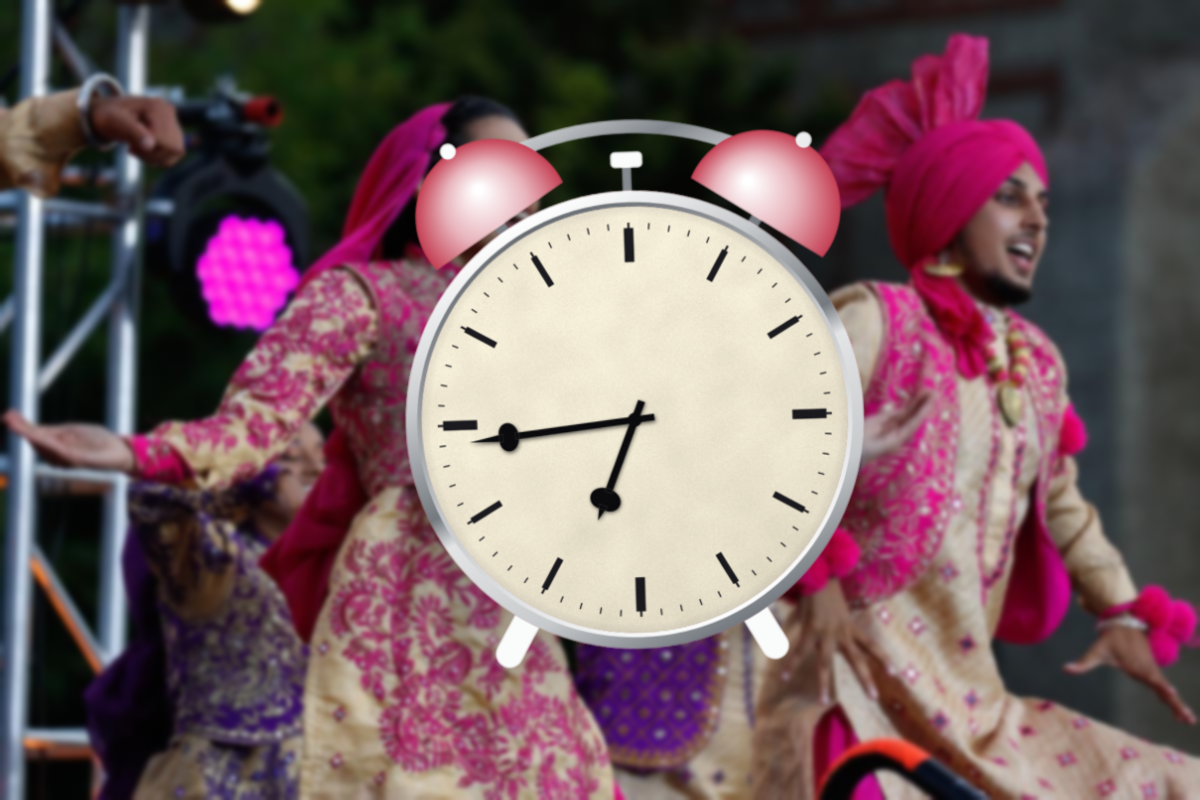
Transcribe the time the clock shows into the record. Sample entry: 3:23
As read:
6:44
